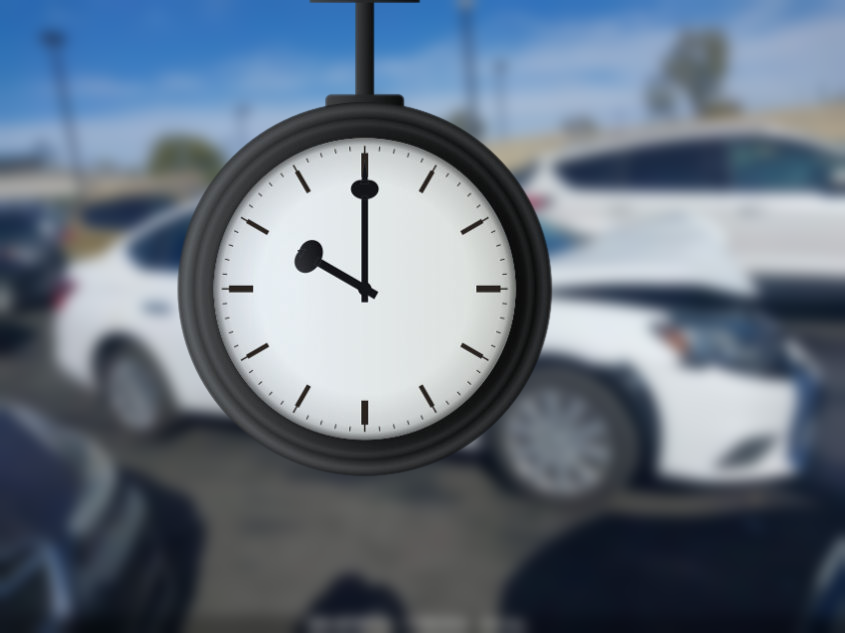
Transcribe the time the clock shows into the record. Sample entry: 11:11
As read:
10:00
